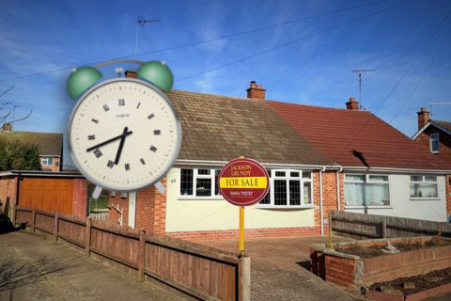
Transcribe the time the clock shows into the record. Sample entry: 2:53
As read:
6:42
